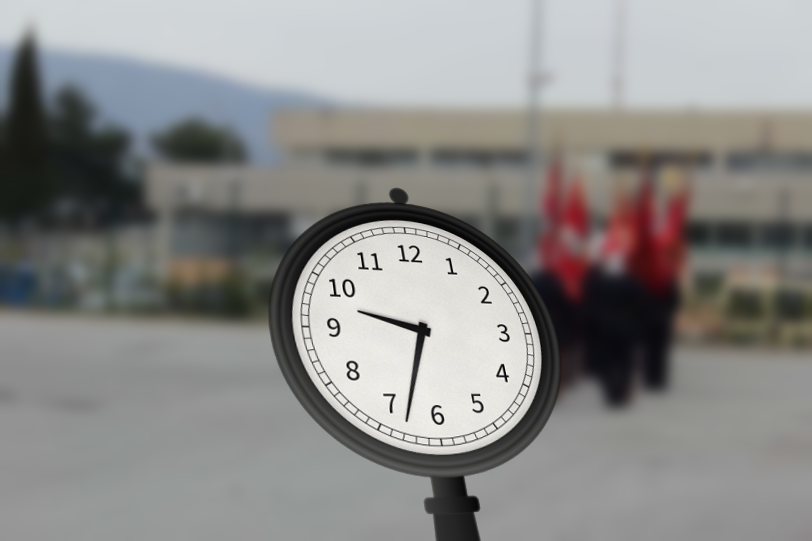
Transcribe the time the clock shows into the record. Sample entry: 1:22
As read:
9:33
